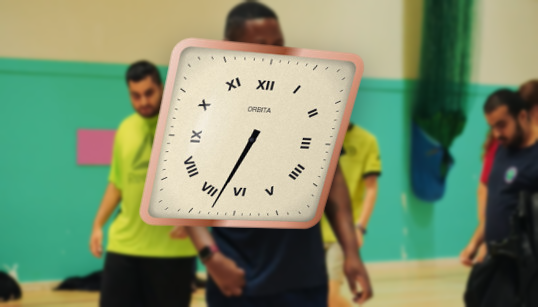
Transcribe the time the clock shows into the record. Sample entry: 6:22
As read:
6:33
